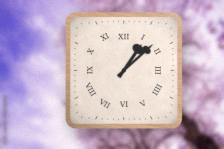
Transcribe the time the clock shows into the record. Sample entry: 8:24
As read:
1:08
